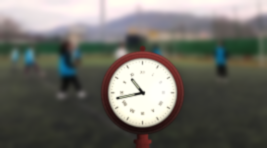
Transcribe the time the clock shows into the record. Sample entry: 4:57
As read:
10:43
